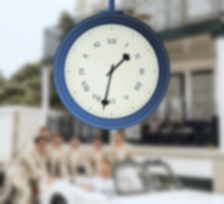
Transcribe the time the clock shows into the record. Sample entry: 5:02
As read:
1:32
